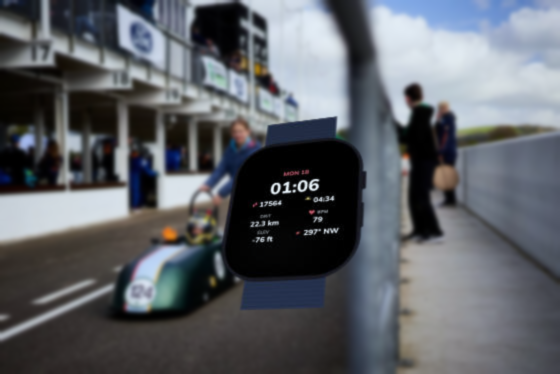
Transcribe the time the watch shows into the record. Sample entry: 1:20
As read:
1:06
